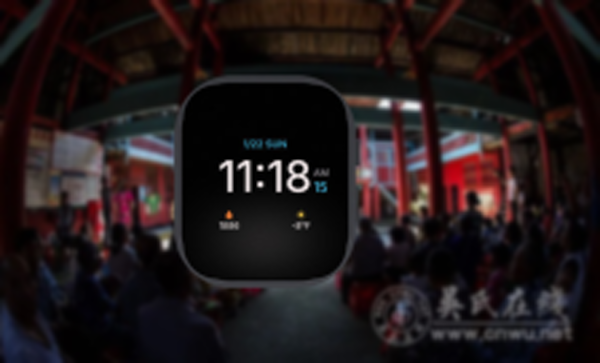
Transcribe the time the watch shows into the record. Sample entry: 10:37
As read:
11:18
